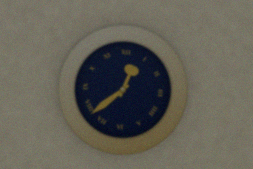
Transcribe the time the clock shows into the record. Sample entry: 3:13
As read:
12:38
